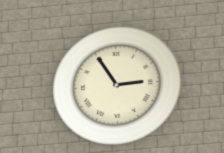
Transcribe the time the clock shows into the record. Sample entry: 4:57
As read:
2:55
